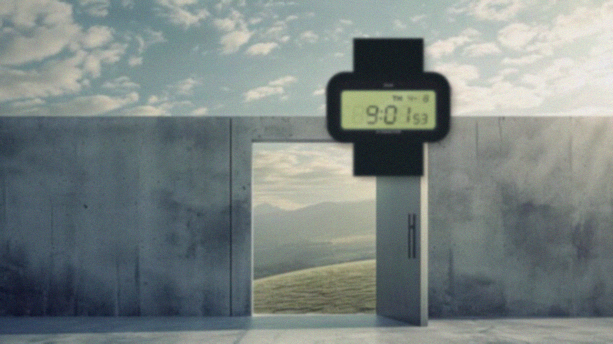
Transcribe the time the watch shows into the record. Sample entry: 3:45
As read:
9:01
